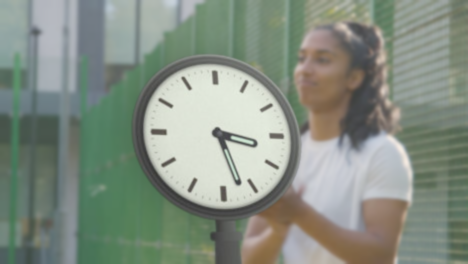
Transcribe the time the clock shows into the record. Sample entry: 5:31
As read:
3:27
